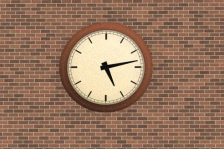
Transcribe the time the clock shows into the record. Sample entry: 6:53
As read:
5:13
